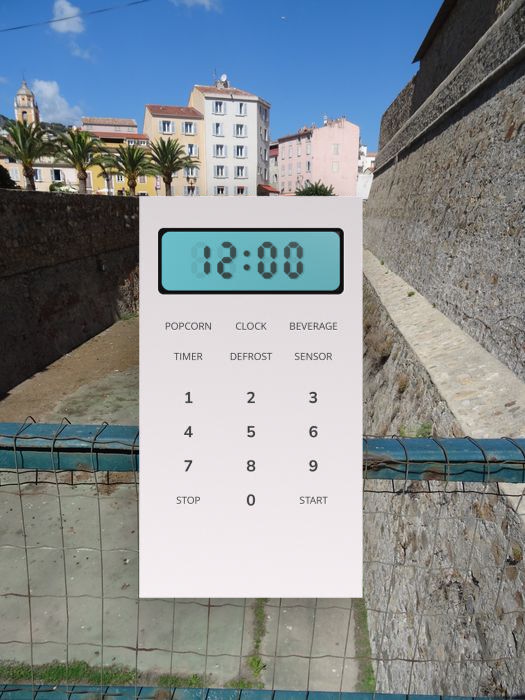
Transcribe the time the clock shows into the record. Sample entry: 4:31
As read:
12:00
